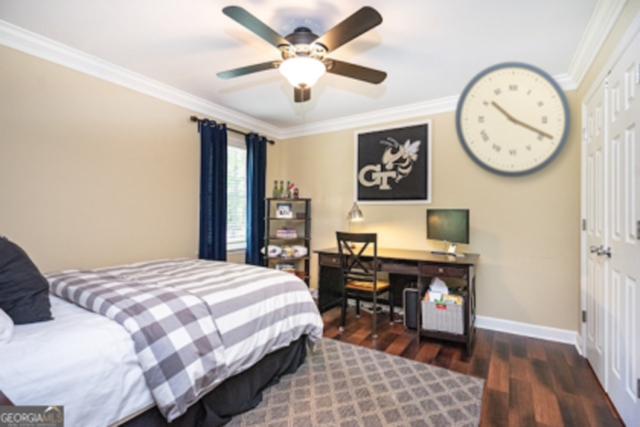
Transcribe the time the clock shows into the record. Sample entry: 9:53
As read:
10:19
